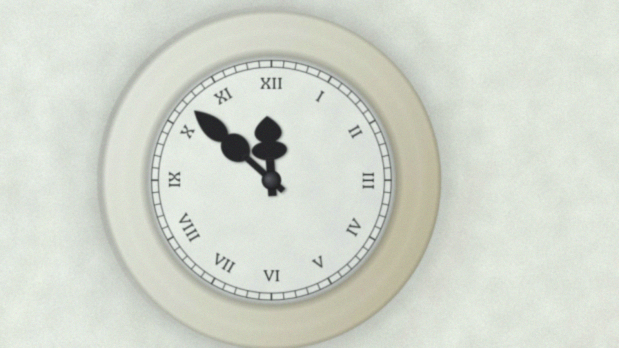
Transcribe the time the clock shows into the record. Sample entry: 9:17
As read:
11:52
